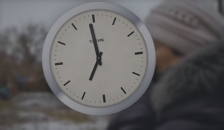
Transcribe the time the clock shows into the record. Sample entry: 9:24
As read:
6:59
